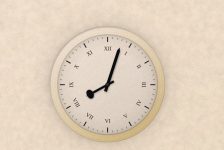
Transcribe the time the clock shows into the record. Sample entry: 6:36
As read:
8:03
